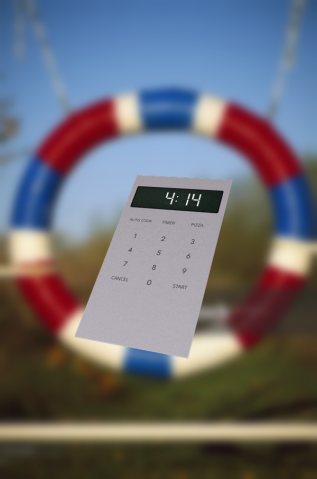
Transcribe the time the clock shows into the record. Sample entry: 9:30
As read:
4:14
